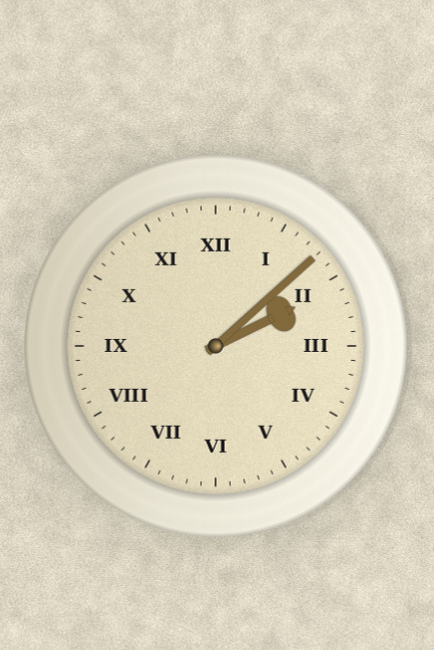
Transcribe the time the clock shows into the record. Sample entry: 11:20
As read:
2:08
